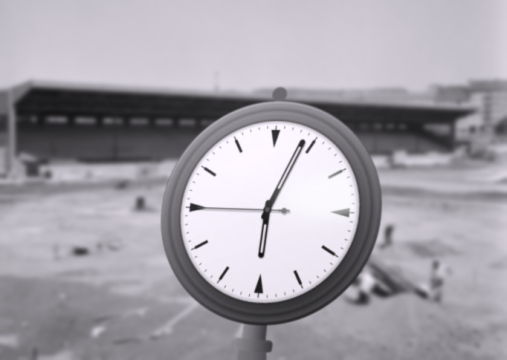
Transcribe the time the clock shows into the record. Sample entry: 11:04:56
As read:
6:03:45
